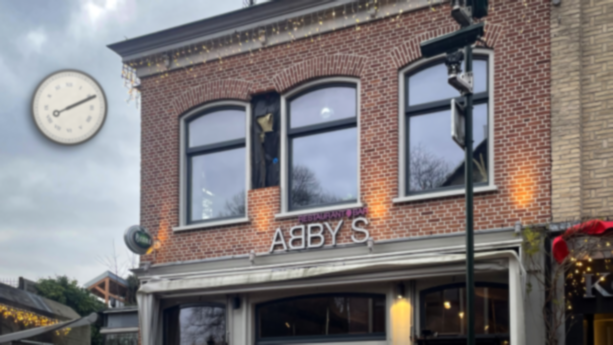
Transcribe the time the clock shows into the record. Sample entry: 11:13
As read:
8:11
